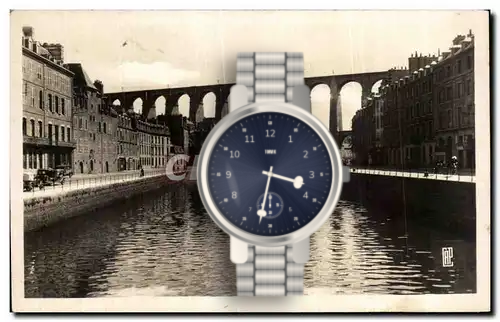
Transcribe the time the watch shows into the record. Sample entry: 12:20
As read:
3:32
